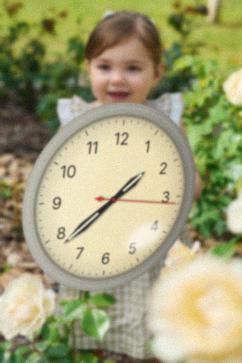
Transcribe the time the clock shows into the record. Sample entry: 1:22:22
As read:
1:38:16
